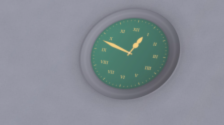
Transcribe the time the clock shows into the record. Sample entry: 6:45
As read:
12:48
